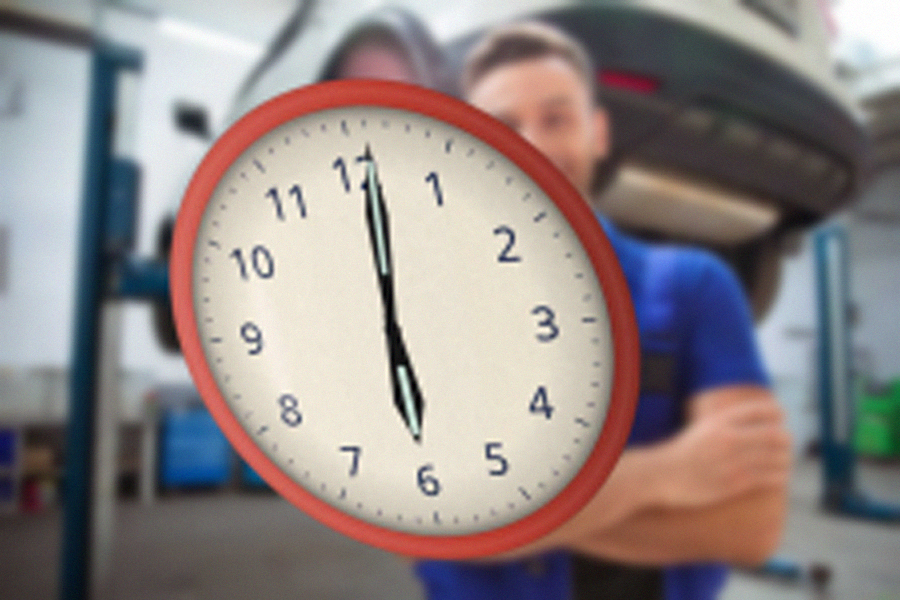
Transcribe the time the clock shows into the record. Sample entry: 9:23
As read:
6:01
